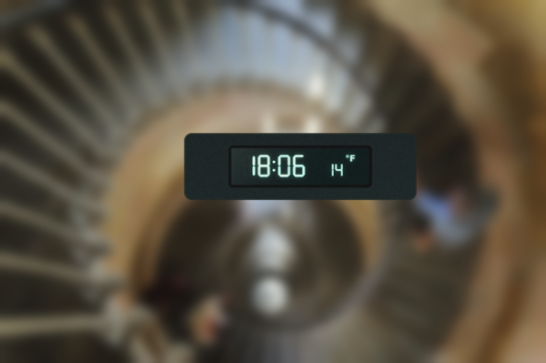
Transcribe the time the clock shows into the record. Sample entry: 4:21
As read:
18:06
